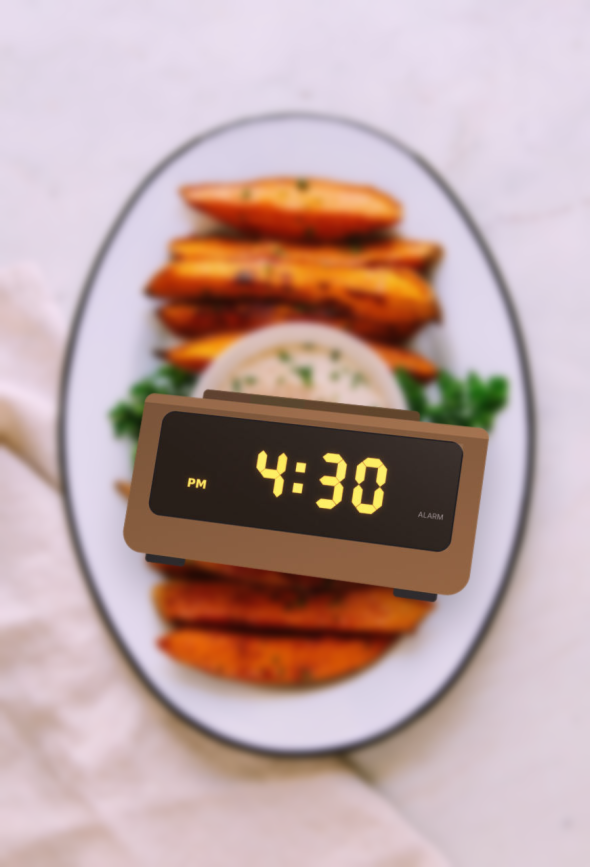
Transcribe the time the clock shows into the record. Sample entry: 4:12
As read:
4:30
